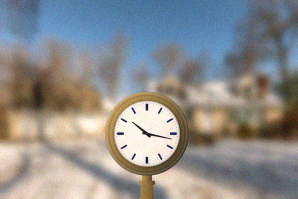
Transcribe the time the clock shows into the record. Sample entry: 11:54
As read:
10:17
